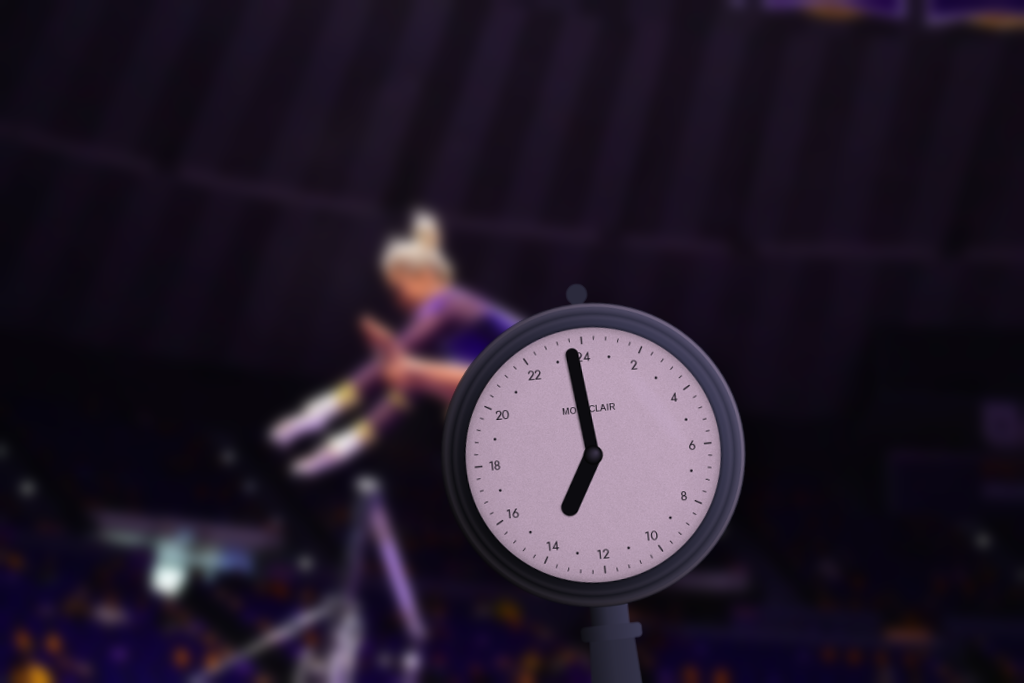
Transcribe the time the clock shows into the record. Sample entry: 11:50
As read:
13:59
